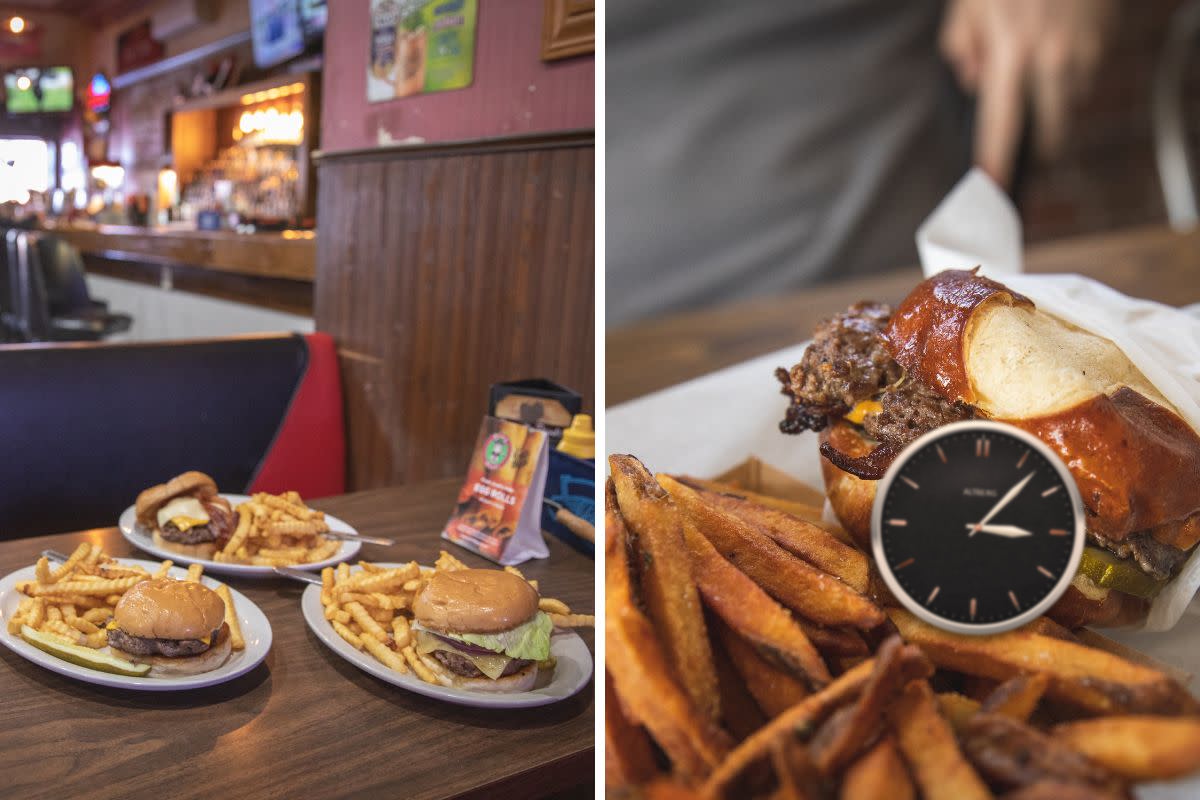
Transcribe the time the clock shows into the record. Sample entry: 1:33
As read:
3:07
